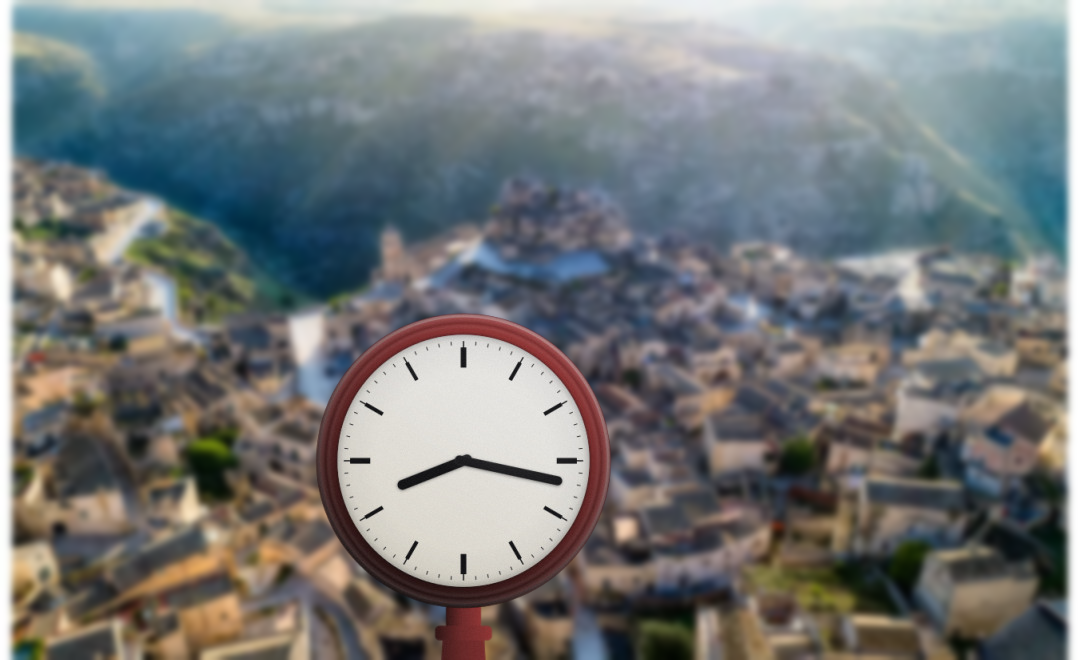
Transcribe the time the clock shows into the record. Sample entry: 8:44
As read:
8:17
